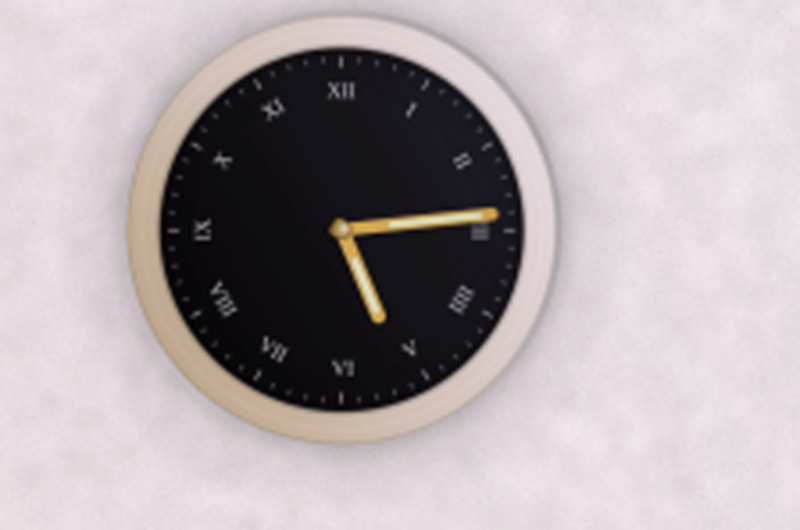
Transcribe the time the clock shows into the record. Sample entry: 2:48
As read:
5:14
